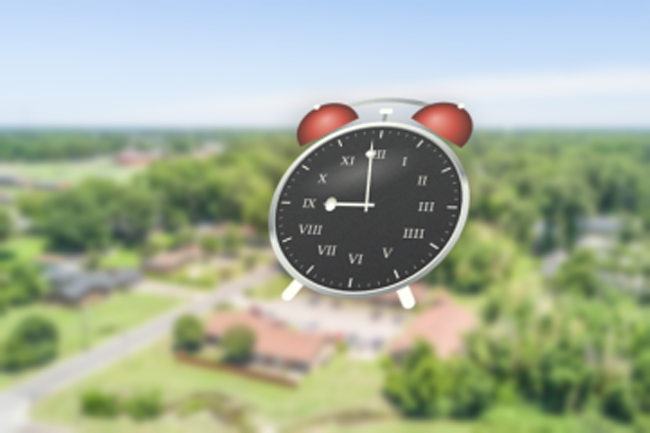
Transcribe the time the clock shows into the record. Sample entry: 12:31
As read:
8:59
